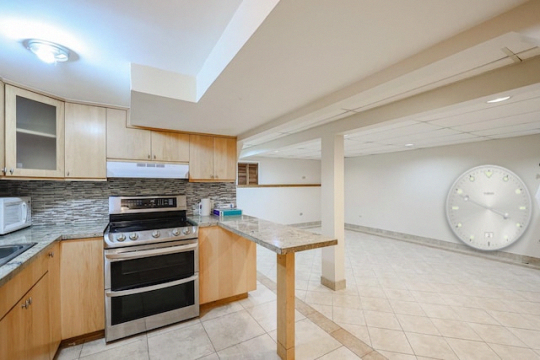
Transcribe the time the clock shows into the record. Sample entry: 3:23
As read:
3:49
